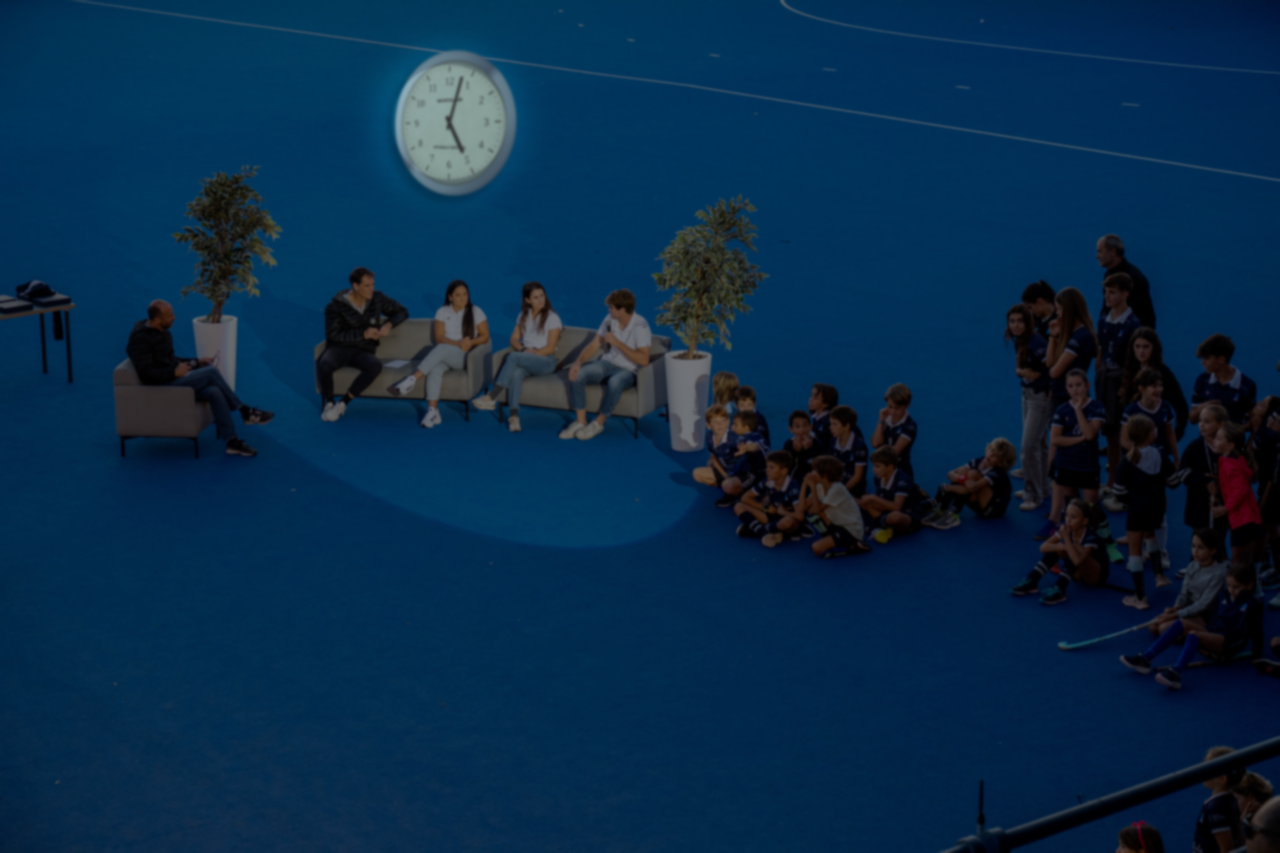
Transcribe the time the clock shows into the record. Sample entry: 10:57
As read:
5:03
